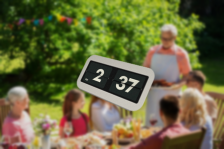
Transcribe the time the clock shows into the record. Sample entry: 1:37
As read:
2:37
